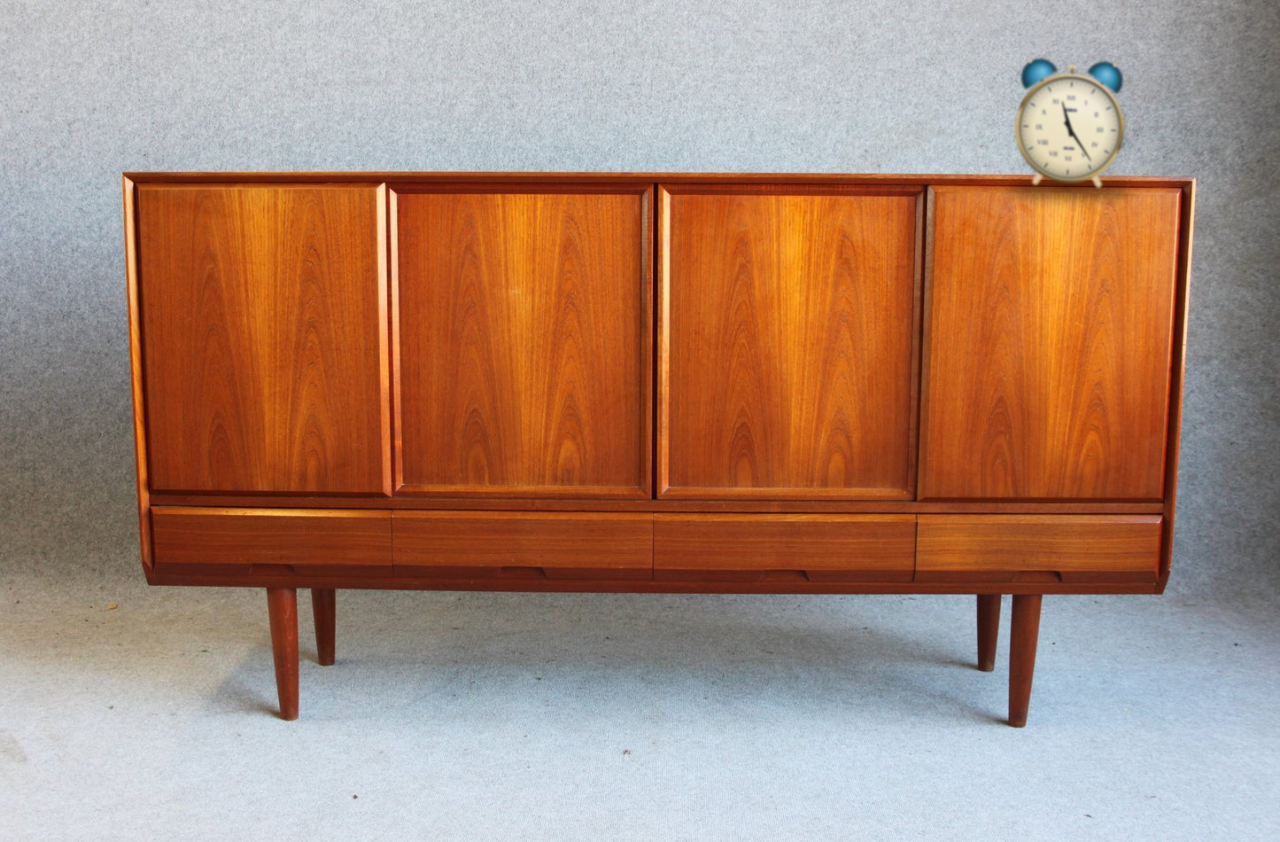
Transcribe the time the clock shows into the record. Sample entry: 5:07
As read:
11:24
